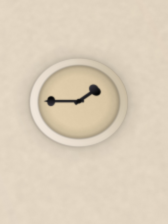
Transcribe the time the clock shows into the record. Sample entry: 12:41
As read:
1:45
